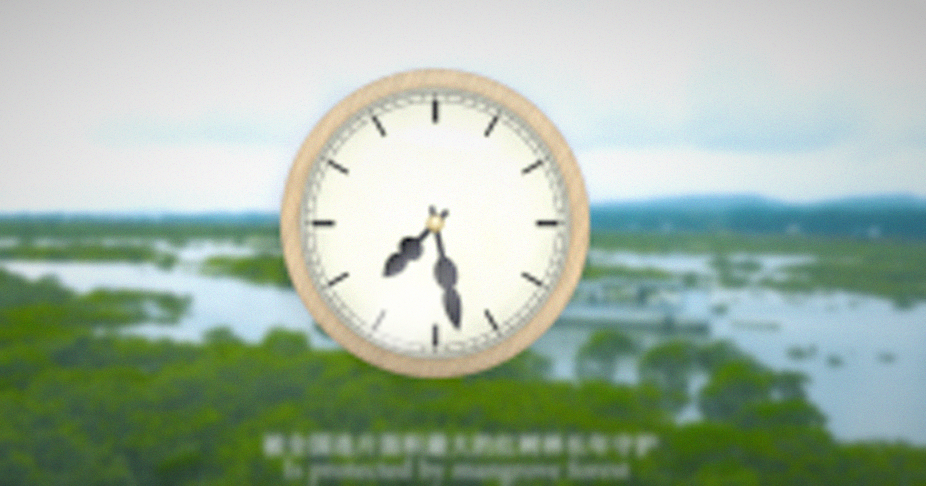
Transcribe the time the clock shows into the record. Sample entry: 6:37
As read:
7:28
